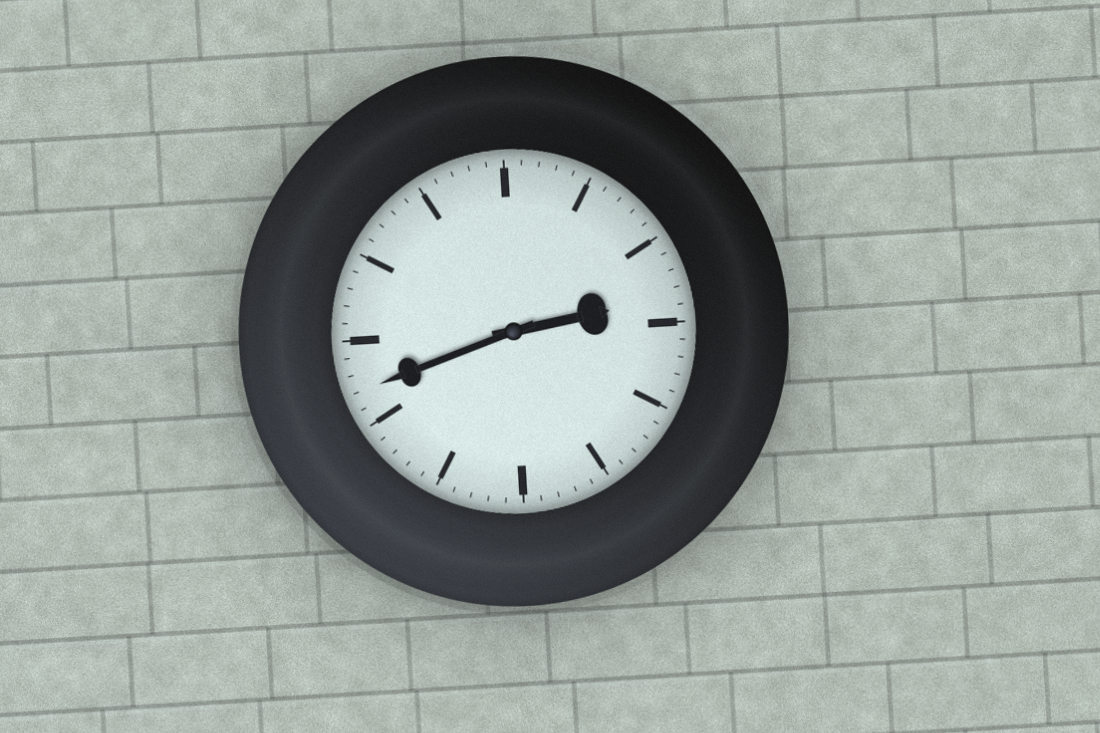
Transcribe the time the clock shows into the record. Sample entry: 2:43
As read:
2:42
